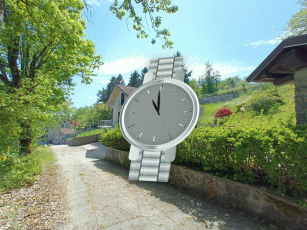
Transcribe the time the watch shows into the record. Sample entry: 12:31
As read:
10:59
